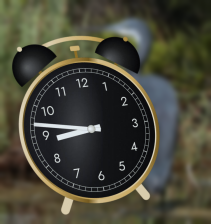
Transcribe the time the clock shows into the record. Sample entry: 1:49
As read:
8:47
